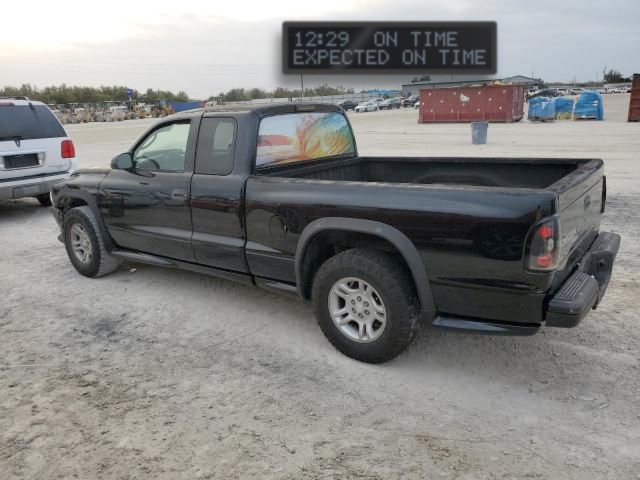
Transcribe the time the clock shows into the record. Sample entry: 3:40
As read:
12:29
